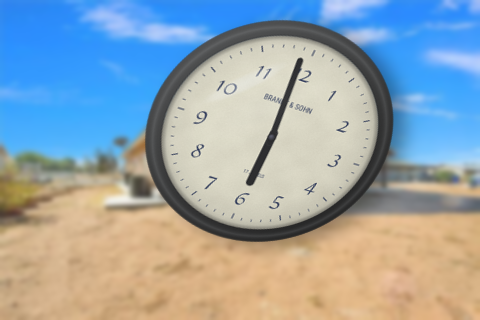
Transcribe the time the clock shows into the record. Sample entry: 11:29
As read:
5:59
